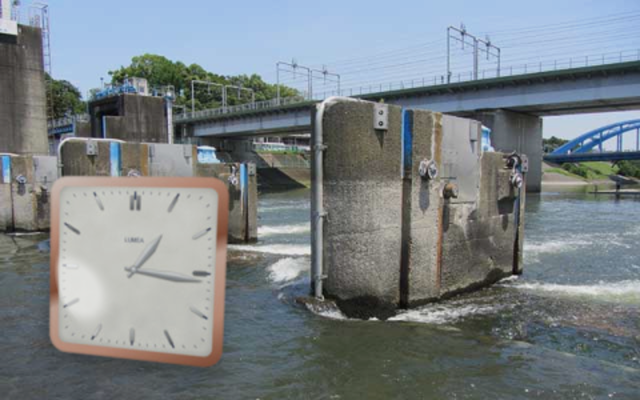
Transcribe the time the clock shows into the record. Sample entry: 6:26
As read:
1:16
